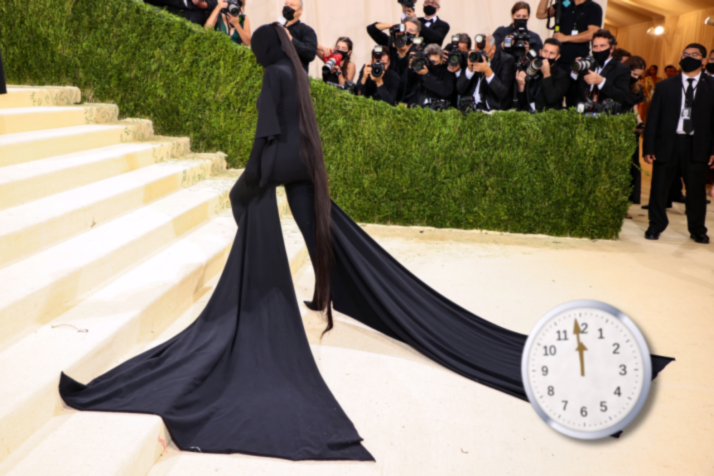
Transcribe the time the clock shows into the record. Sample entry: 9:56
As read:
11:59
